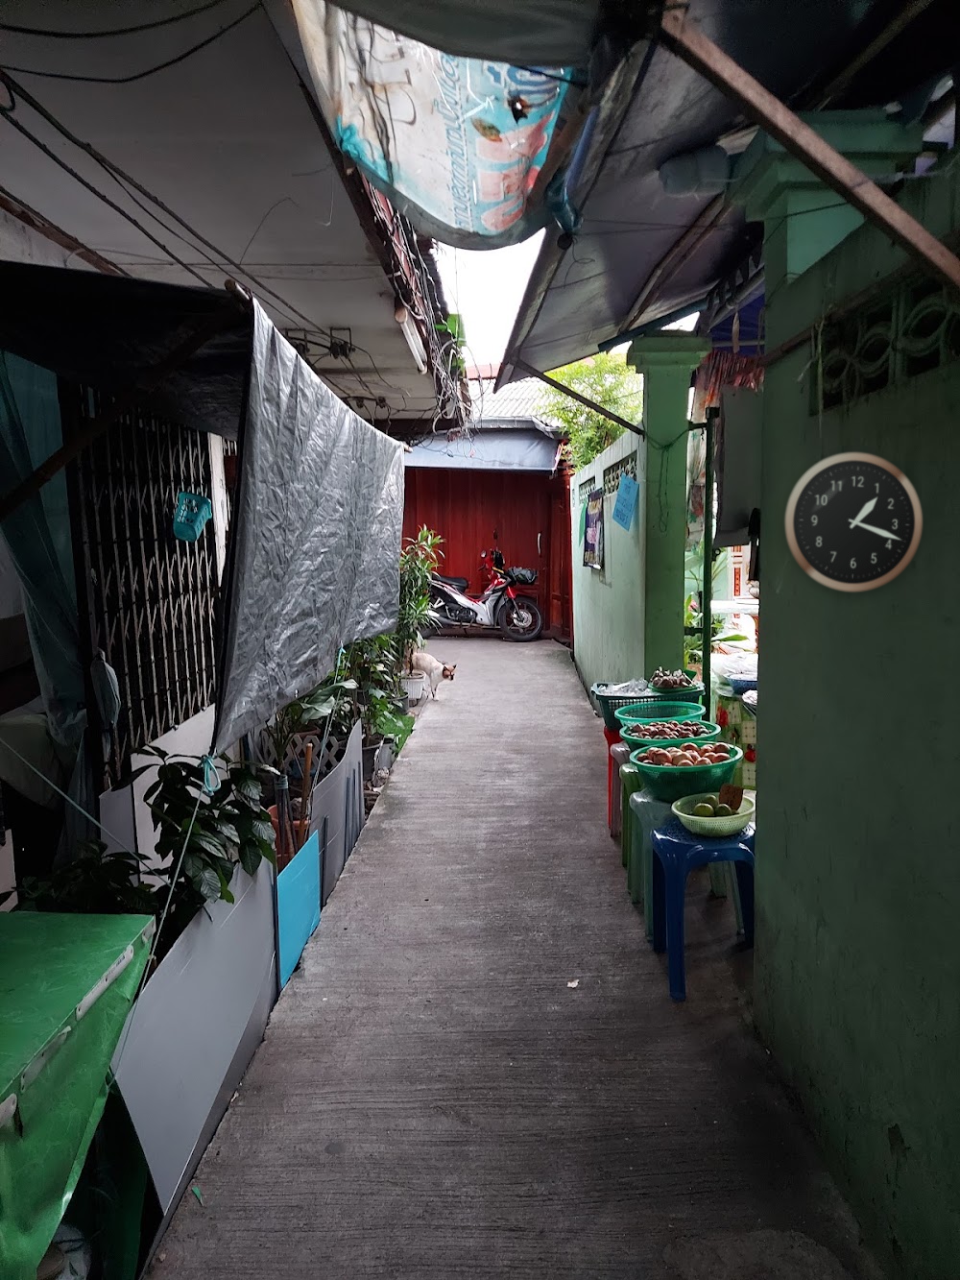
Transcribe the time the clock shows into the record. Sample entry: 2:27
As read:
1:18
